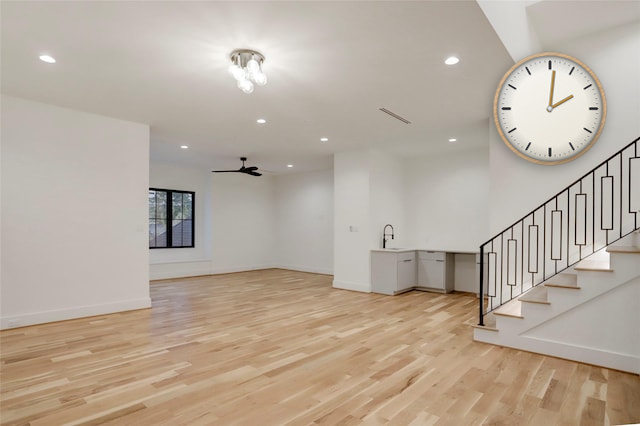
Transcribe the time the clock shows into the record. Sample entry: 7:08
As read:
2:01
